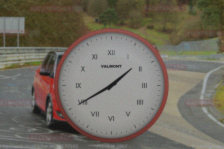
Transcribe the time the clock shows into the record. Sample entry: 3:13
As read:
1:40
